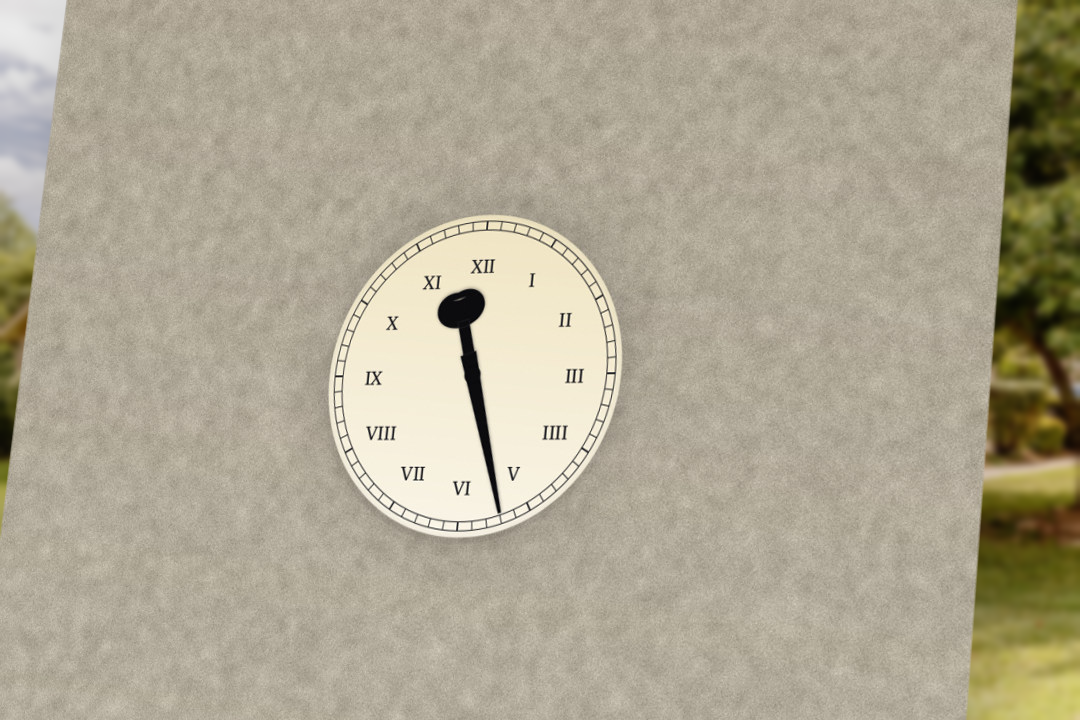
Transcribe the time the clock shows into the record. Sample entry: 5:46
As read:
11:27
